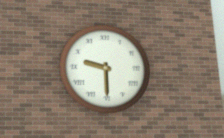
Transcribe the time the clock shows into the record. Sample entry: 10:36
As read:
9:30
